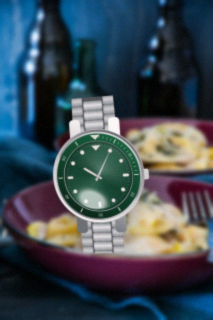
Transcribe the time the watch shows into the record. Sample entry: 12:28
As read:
10:05
